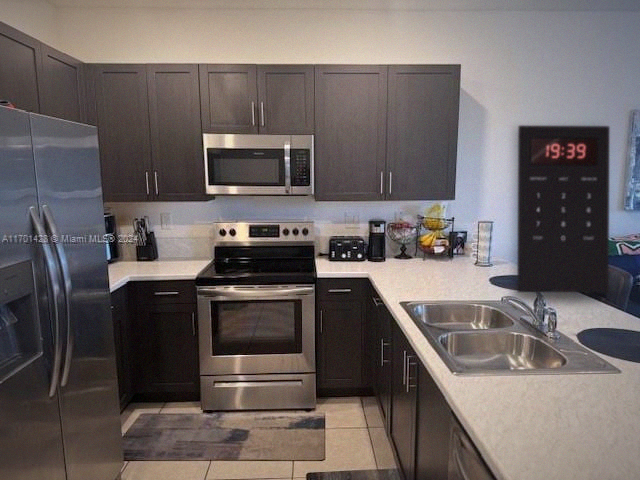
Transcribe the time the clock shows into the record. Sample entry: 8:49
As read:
19:39
